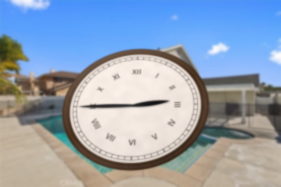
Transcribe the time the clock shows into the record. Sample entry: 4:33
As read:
2:45
